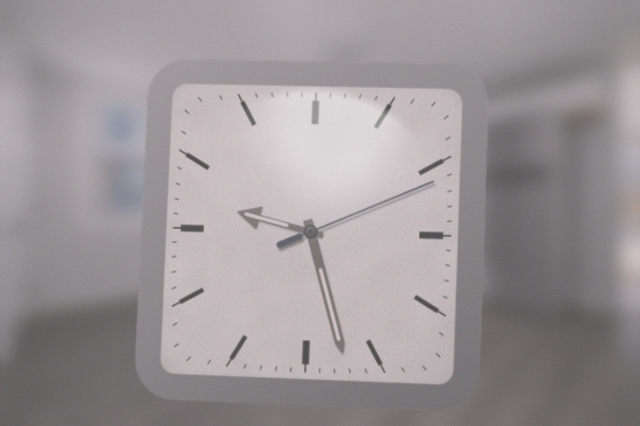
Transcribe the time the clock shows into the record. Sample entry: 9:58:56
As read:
9:27:11
